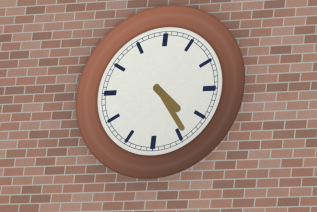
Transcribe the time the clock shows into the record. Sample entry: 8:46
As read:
4:24
